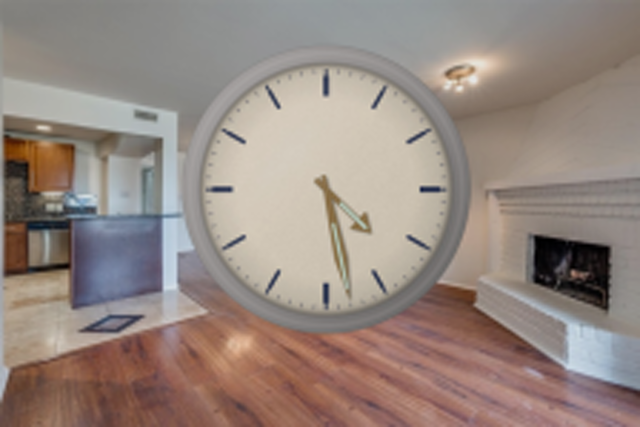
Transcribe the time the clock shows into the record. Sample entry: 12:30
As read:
4:28
